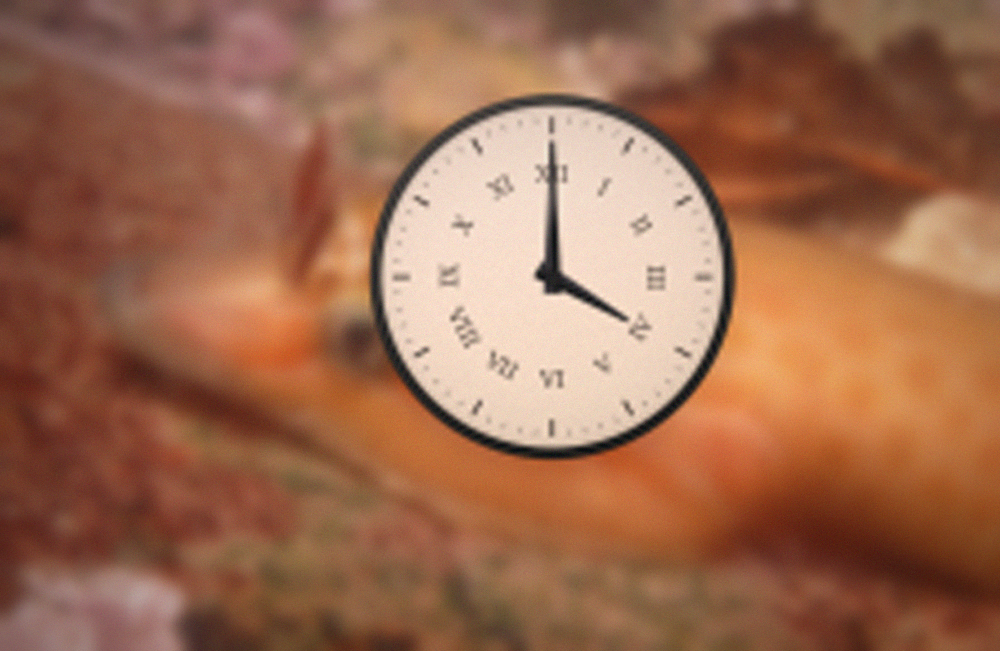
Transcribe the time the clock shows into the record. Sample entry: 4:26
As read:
4:00
